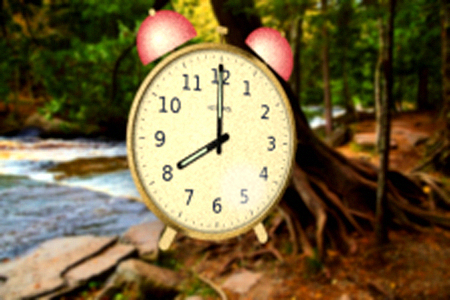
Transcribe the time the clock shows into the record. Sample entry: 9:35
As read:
8:00
